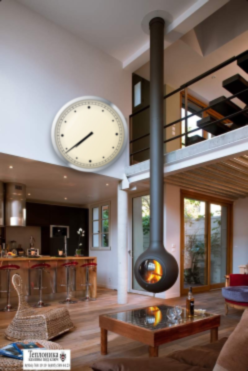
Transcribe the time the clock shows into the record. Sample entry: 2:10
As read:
7:39
